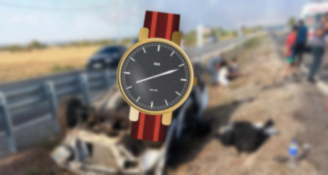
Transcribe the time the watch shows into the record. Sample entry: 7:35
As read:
8:11
